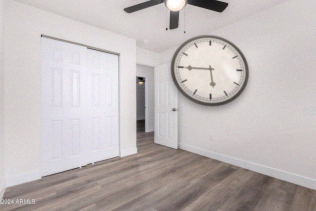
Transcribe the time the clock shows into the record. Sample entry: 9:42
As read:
5:45
